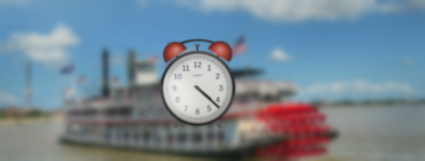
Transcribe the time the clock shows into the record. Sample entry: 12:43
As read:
4:22
